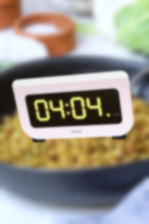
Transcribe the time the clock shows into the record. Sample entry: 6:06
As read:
4:04
